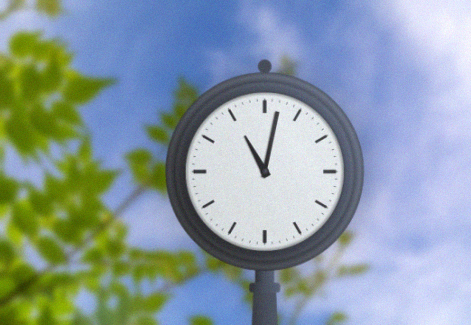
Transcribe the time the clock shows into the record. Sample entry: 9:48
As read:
11:02
